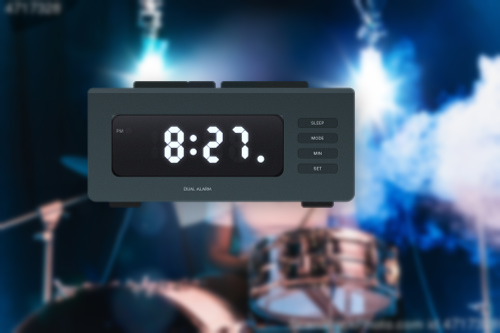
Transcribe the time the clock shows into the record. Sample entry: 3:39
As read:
8:27
